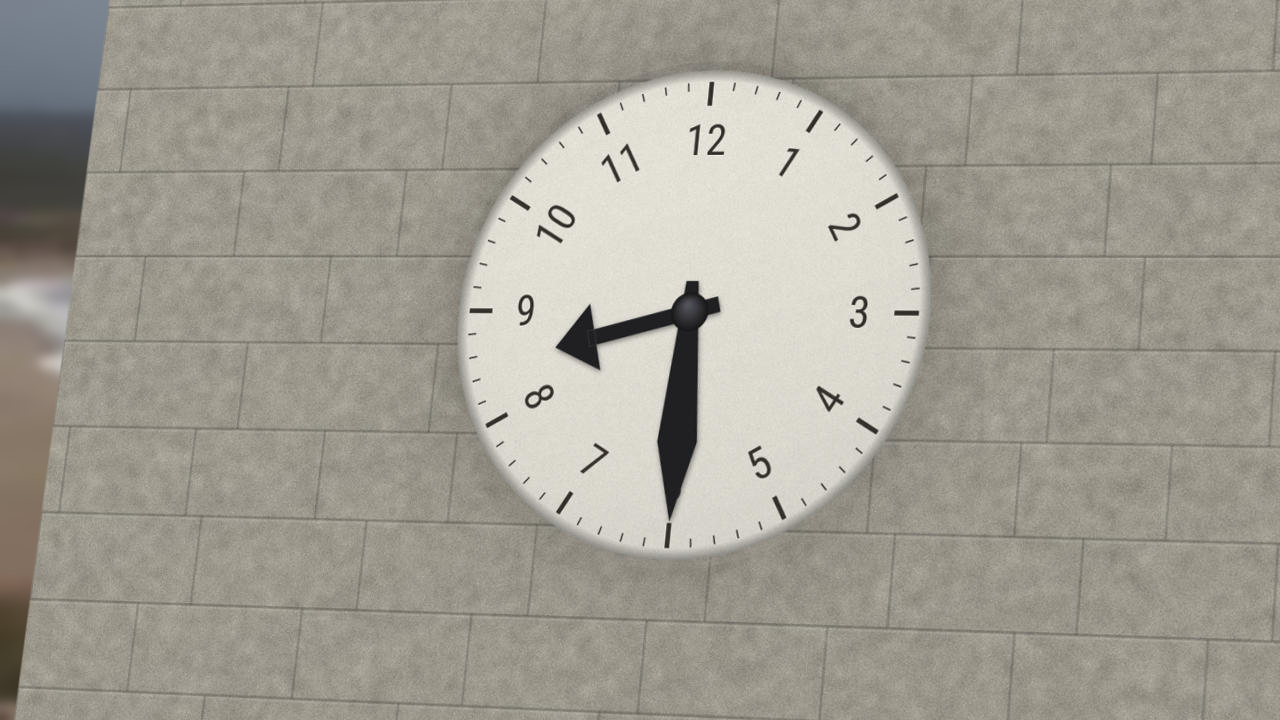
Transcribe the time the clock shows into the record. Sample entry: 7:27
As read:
8:30
